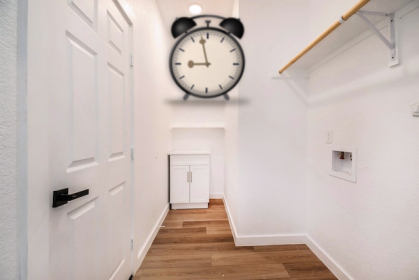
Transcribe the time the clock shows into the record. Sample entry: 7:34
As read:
8:58
